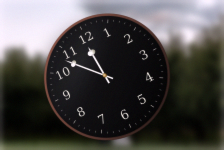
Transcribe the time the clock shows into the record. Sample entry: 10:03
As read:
11:53
